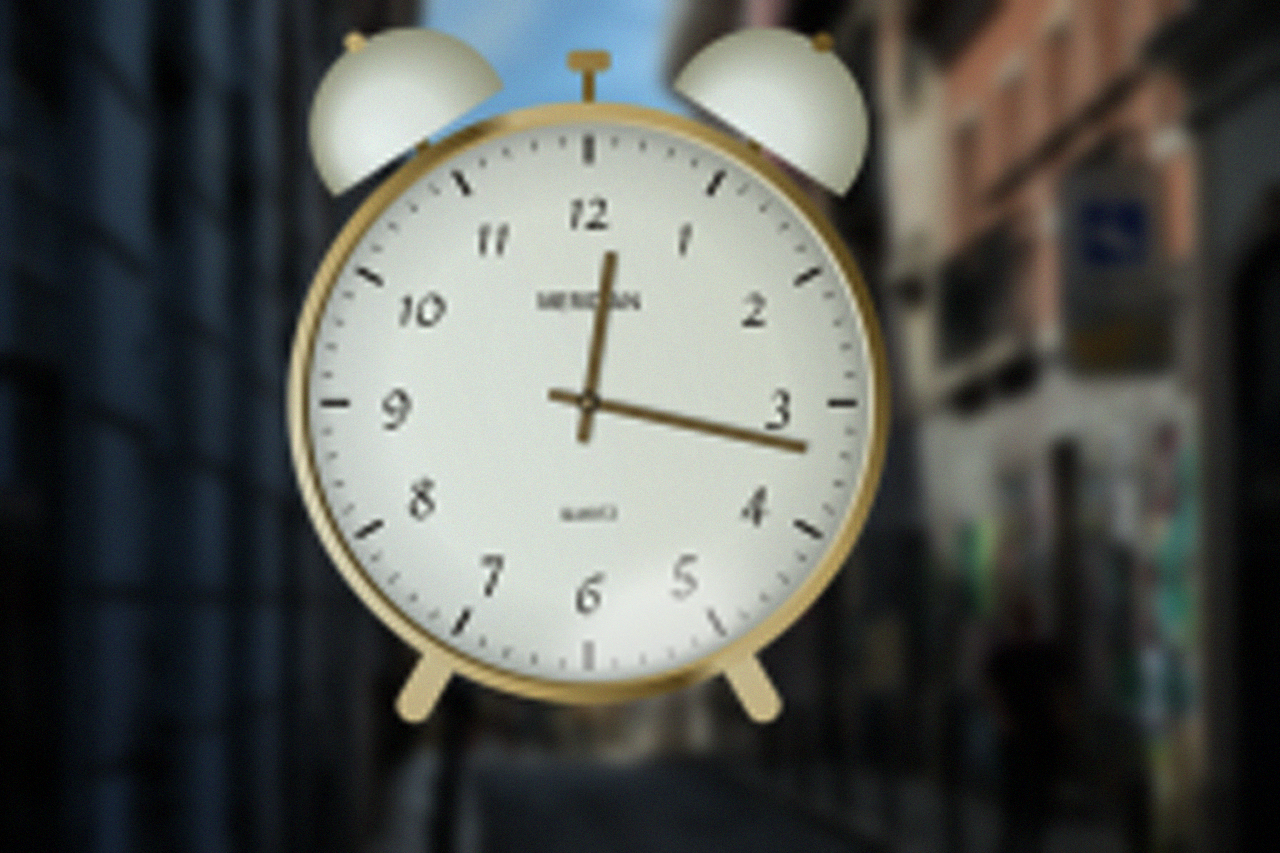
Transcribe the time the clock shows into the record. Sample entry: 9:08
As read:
12:17
